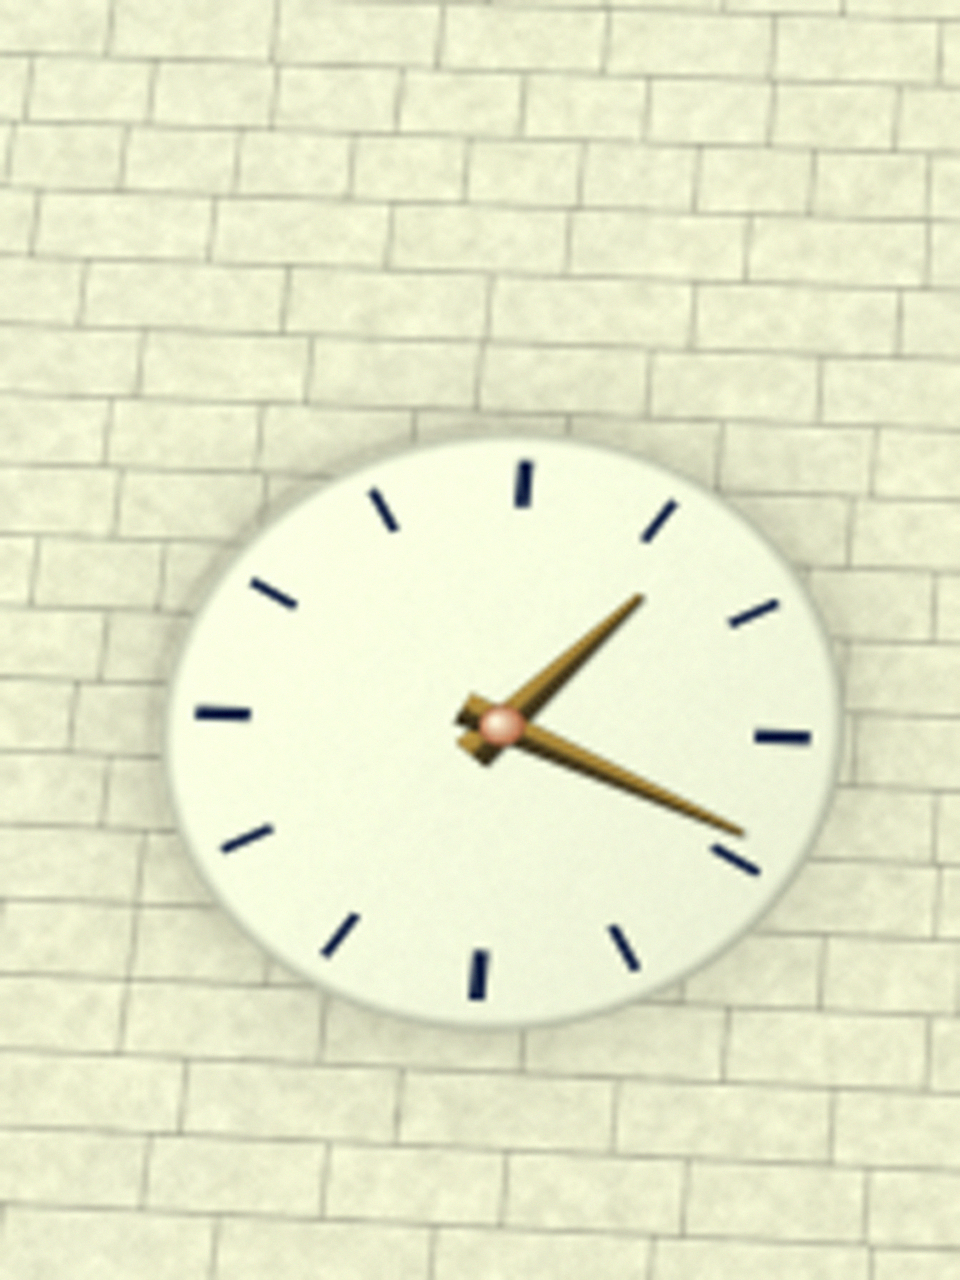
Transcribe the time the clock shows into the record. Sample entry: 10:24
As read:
1:19
